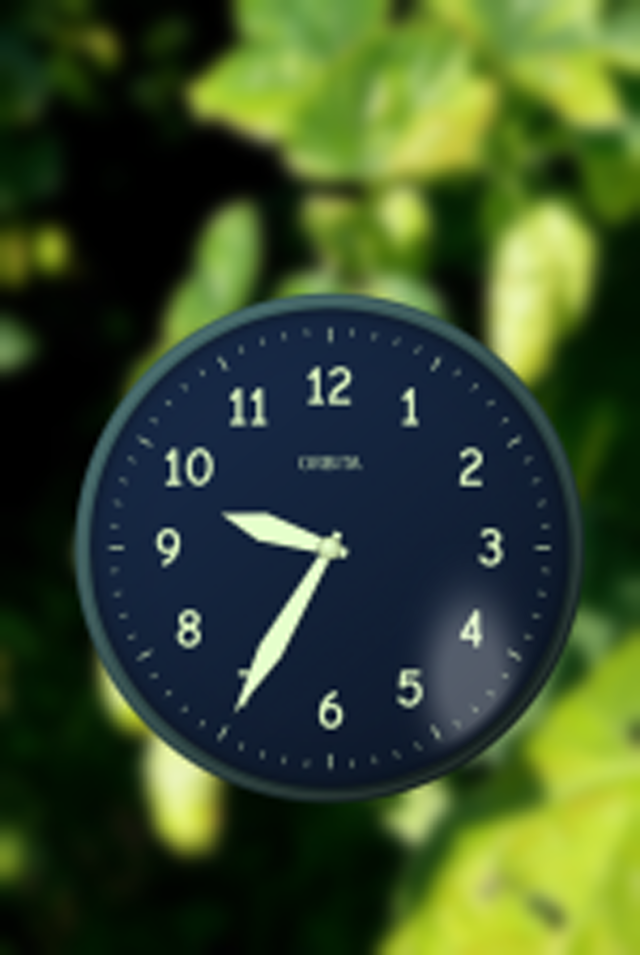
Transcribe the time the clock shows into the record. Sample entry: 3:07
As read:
9:35
